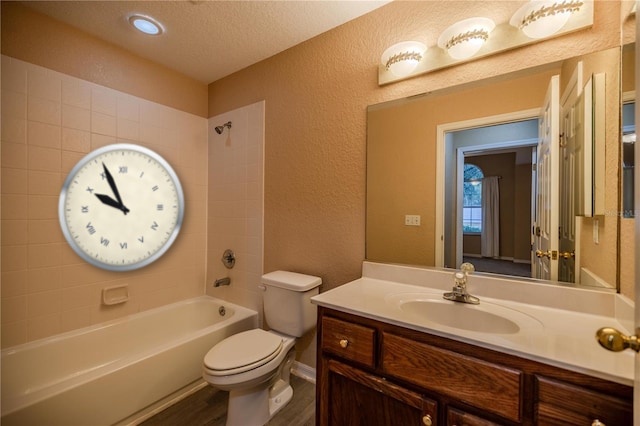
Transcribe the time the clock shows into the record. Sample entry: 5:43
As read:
9:56
